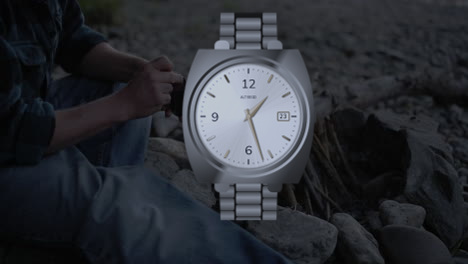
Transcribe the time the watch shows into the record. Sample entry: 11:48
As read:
1:27
